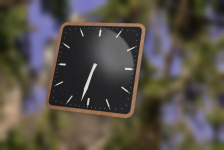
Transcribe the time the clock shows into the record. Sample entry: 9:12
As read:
6:32
